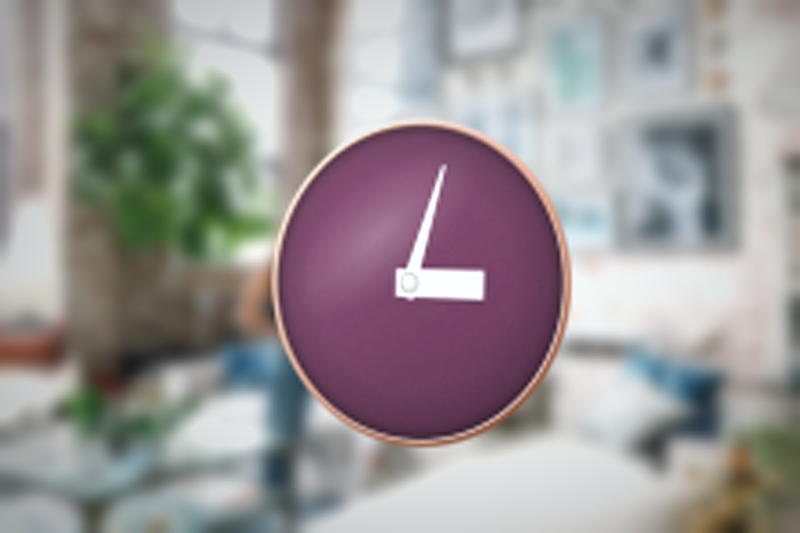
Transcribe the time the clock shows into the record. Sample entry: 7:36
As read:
3:03
